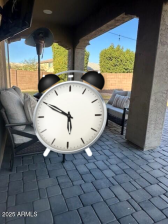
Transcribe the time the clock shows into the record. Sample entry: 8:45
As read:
5:50
